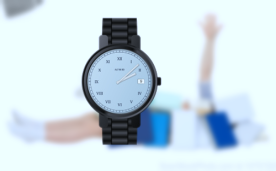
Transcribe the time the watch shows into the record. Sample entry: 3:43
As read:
2:08
